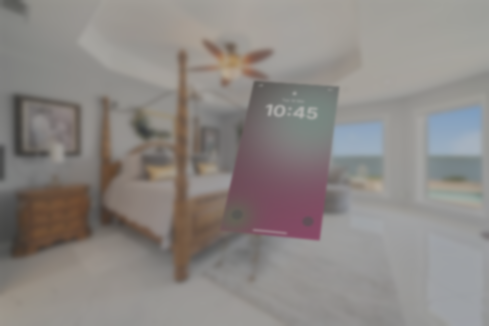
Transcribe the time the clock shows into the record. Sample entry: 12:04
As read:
10:45
